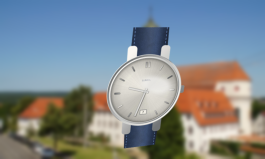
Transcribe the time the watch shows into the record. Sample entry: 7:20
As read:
9:33
